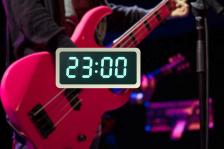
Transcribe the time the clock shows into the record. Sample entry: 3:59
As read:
23:00
